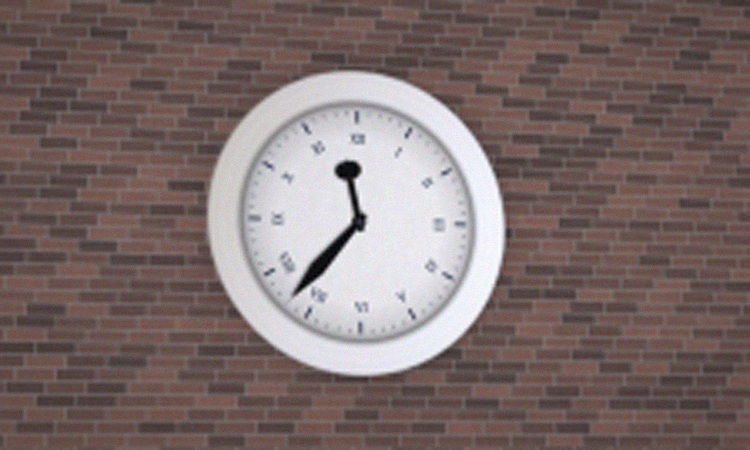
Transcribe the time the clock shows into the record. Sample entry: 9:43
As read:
11:37
